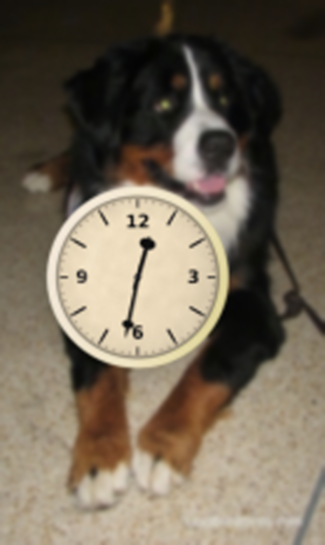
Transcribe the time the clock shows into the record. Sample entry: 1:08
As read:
12:32
